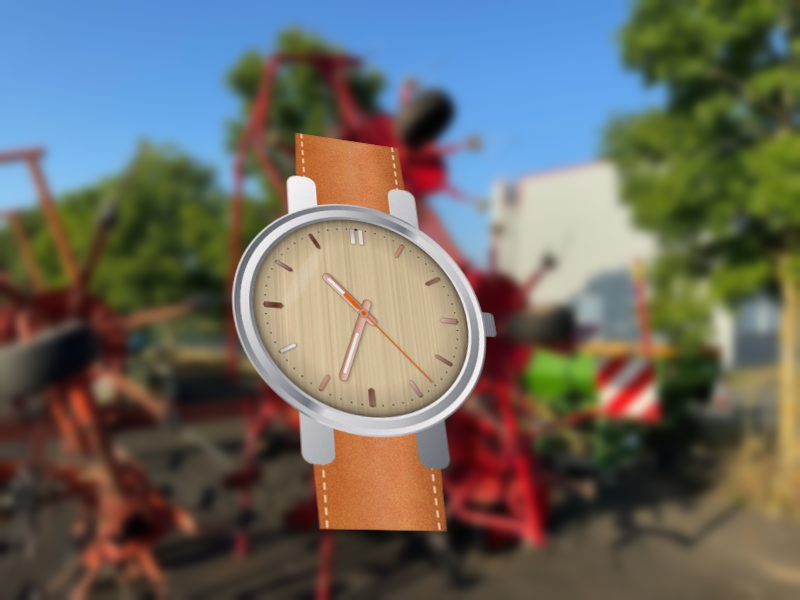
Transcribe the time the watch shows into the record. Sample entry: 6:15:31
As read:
10:33:23
